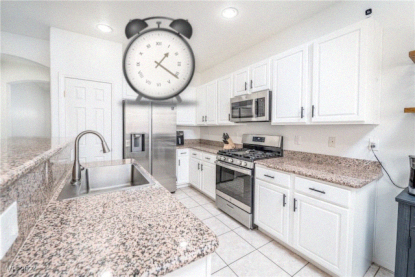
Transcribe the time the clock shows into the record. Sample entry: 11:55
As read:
1:21
